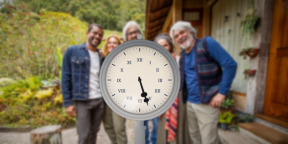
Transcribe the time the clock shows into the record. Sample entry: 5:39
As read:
5:27
